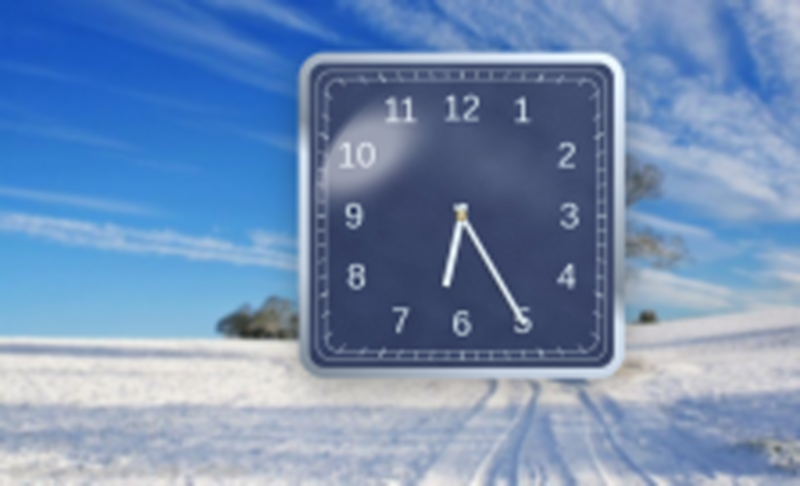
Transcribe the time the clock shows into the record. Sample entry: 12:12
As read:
6:25
